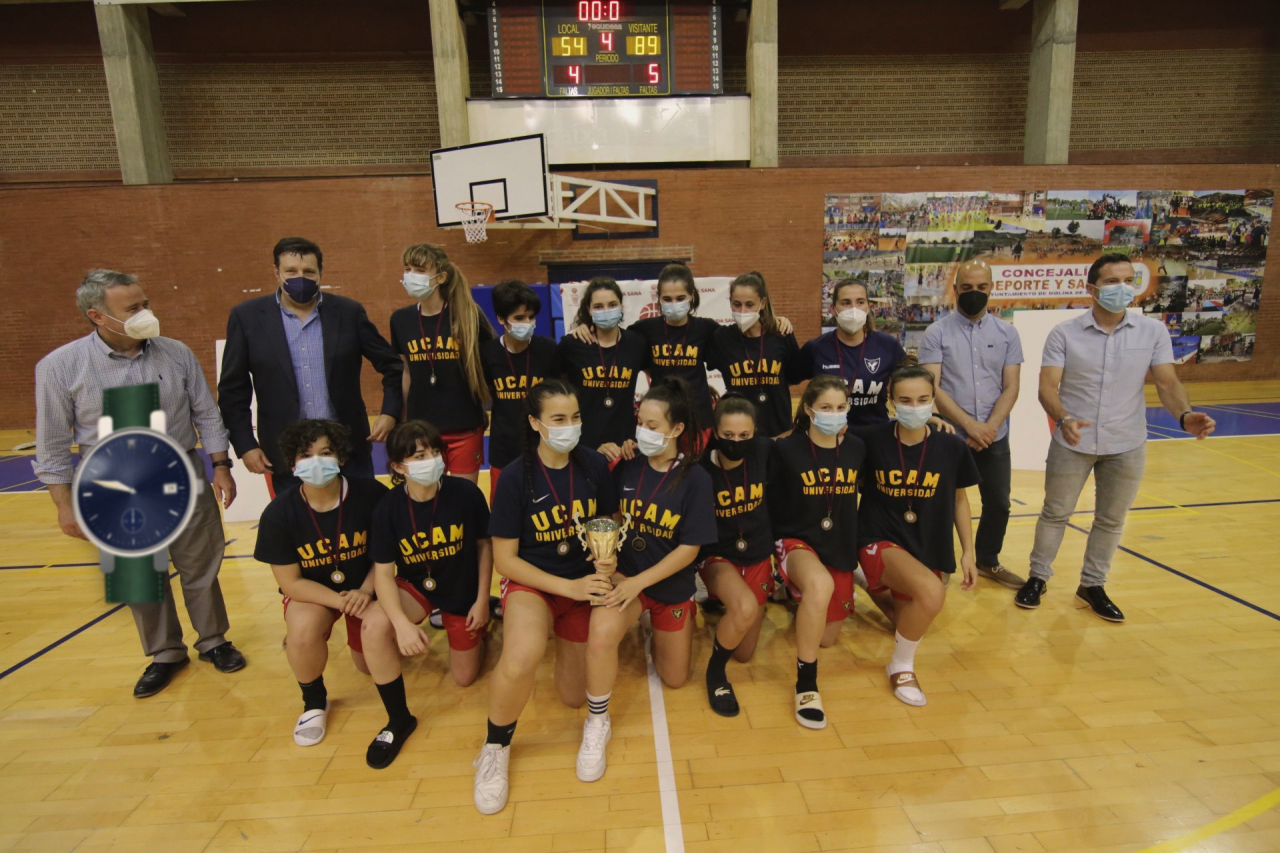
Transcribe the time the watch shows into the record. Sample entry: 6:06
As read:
9:48
